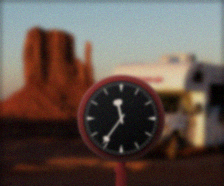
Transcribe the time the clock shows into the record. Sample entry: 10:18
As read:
11:36
